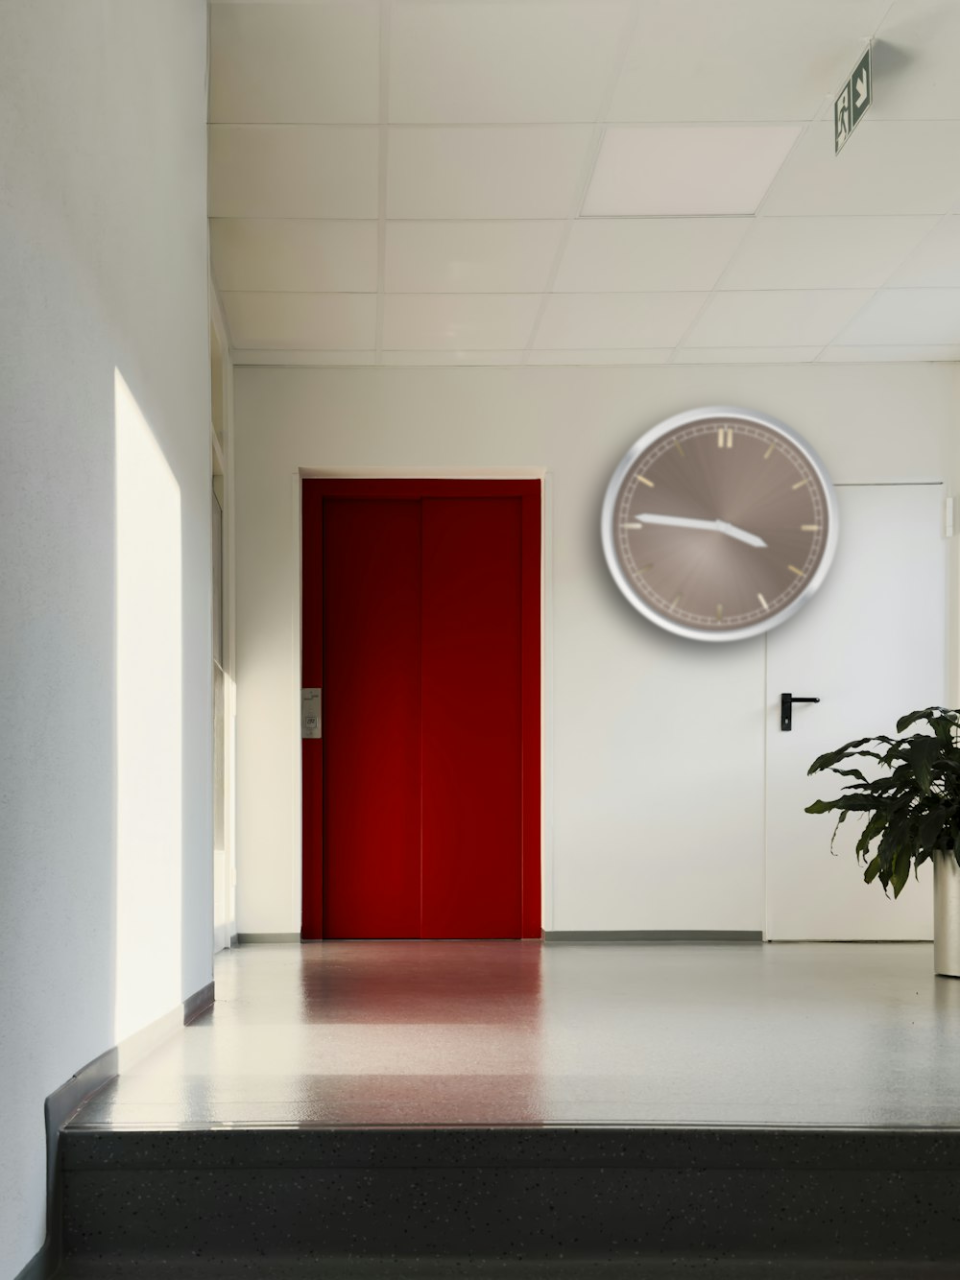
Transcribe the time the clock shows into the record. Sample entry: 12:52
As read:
3:46
